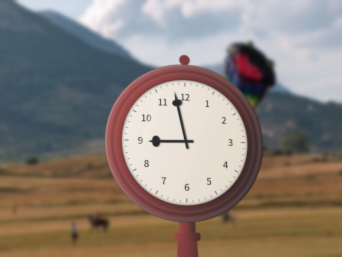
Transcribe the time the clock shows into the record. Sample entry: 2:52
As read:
8:58
